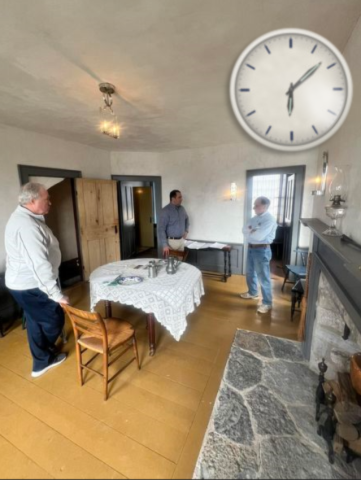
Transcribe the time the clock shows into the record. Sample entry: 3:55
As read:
6:08
